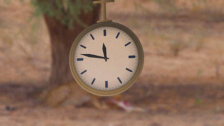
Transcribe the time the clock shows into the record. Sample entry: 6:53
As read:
11:47
